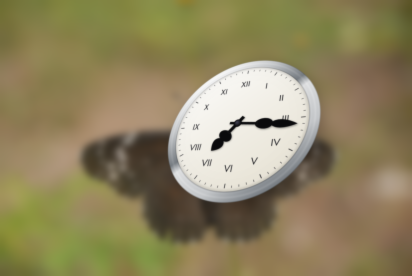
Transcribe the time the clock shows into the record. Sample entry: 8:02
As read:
7:16
